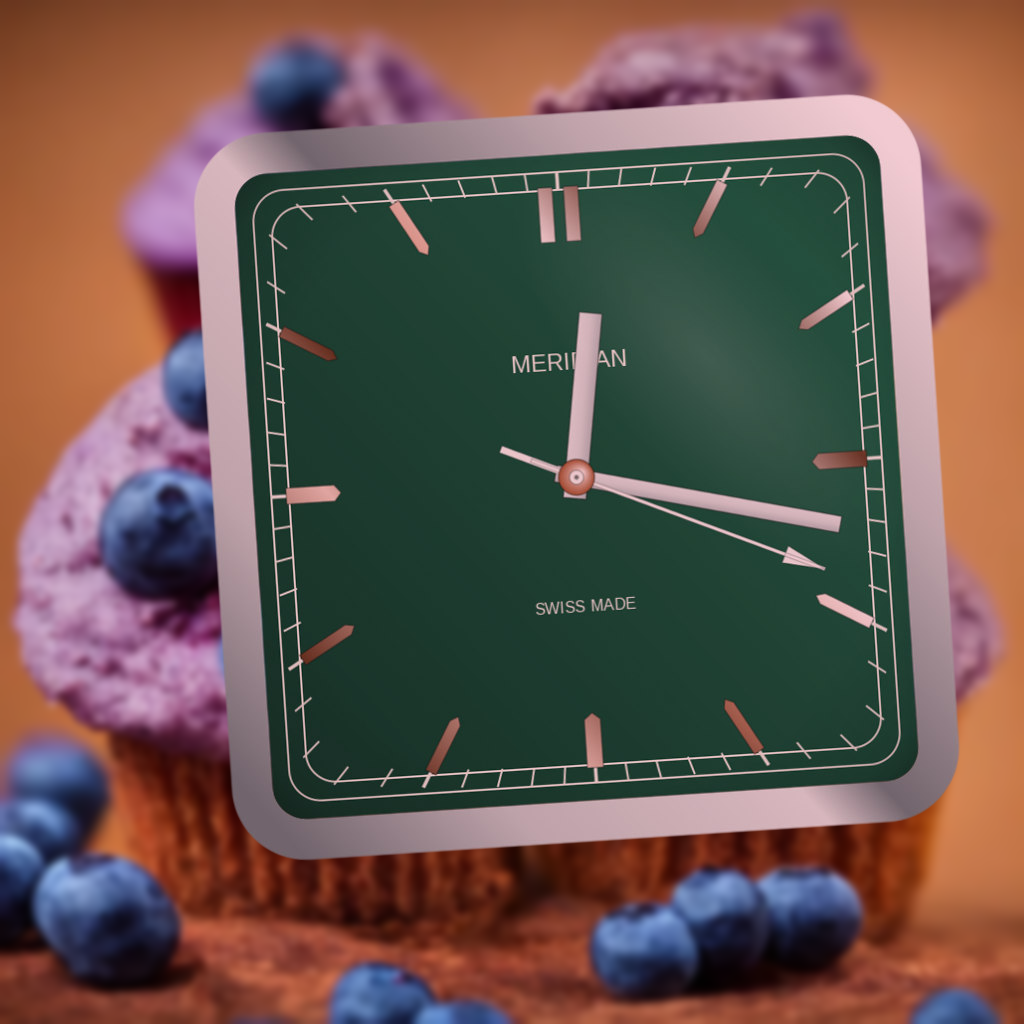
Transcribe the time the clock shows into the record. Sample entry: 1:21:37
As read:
12:17:19
